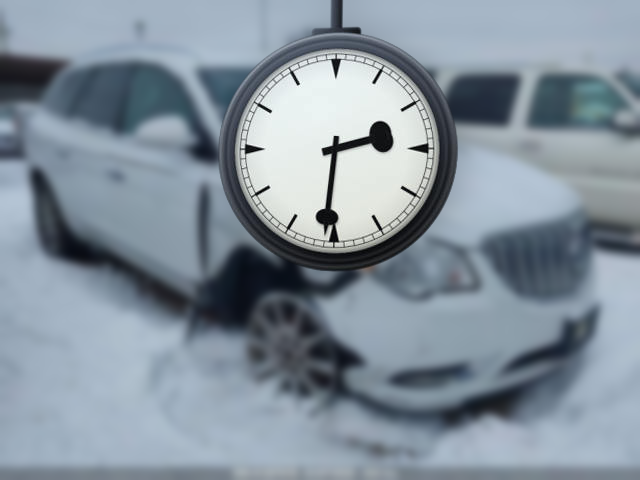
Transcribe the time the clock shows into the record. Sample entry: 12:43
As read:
2:31
